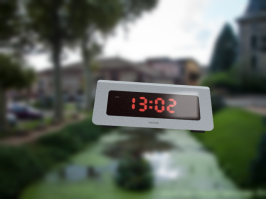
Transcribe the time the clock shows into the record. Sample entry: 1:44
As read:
13:02
